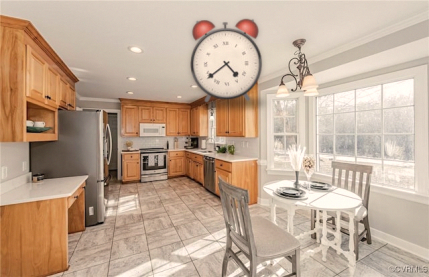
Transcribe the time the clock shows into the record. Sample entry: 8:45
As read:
4:39
